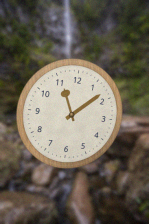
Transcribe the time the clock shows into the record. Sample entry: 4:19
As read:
11:08
